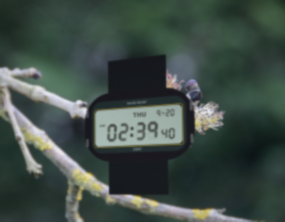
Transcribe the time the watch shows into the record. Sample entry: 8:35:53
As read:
2:39:40
